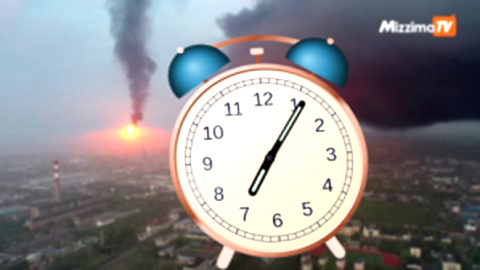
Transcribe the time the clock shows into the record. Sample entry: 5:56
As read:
7:06
